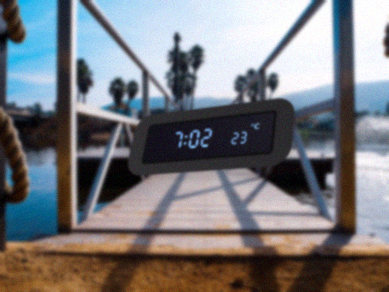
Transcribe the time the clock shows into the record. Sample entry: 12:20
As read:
7:02
